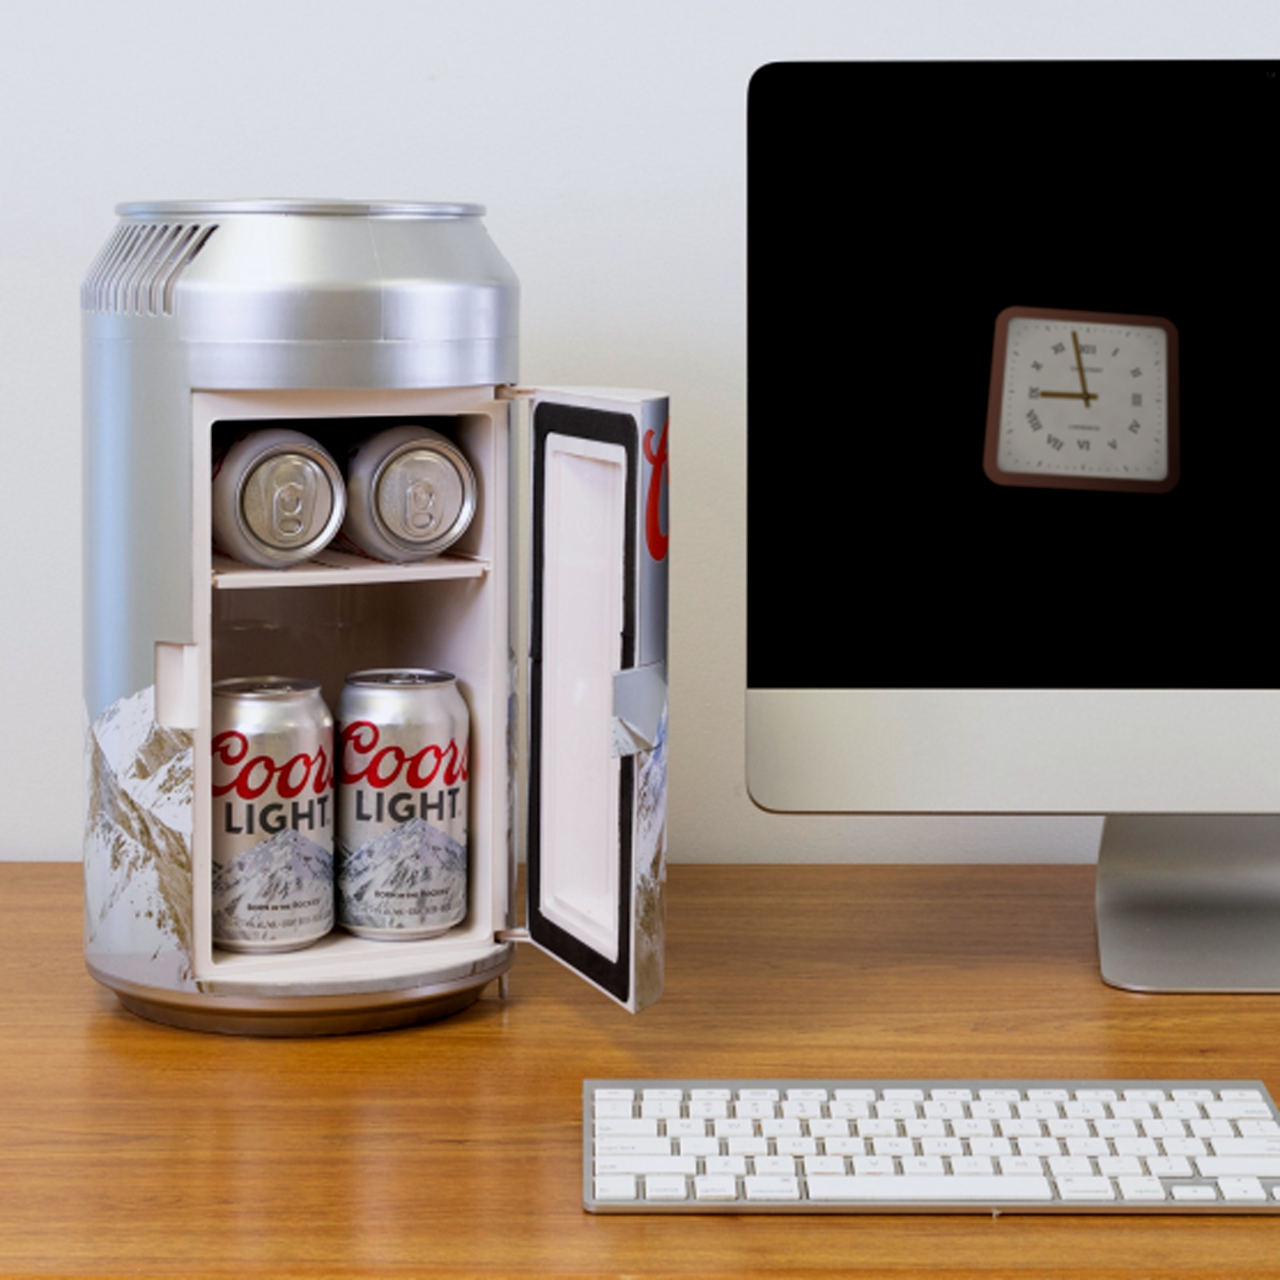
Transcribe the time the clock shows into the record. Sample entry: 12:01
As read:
8:58
